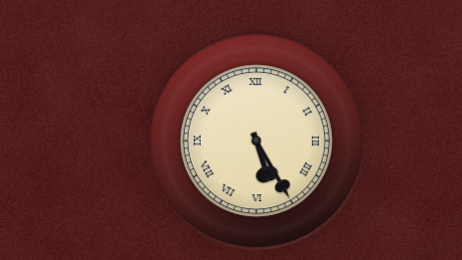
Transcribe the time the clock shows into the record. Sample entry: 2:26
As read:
5:25
